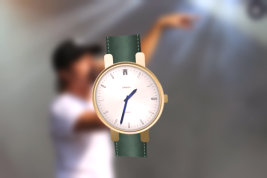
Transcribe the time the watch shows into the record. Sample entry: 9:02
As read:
1:33
